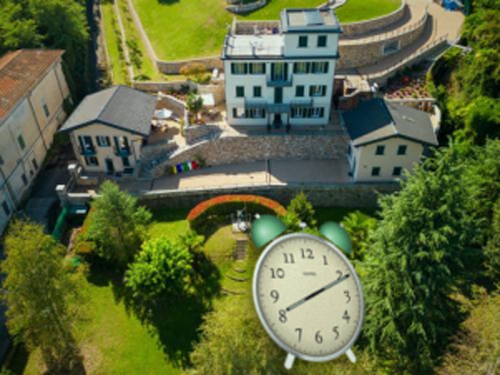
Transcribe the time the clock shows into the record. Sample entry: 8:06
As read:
8:11
